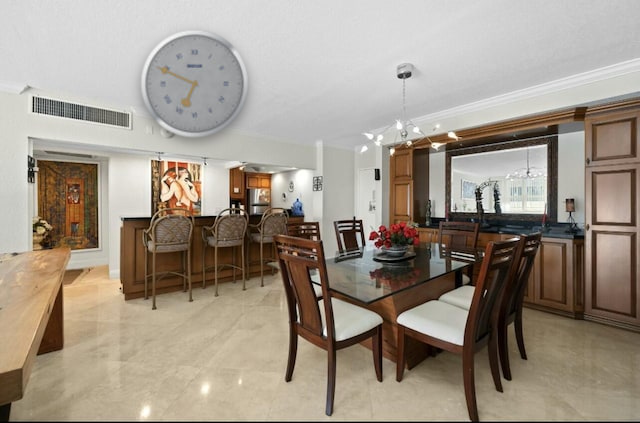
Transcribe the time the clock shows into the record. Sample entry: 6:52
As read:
6:49
